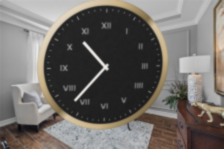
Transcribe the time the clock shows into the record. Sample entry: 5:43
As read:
10:37
